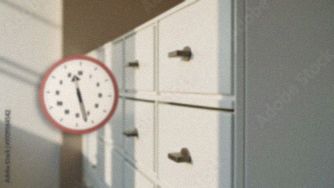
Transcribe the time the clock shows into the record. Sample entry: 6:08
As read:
11:27
